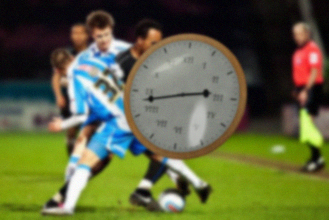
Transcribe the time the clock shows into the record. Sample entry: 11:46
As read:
2:43
